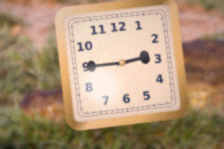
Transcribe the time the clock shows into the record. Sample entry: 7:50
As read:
2:45
